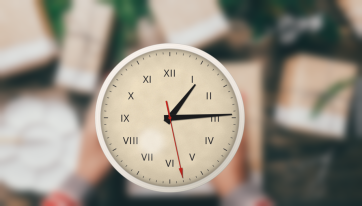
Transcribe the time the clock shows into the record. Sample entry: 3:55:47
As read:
1:14:28
